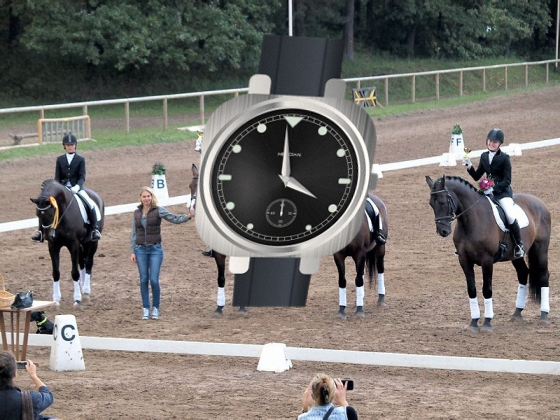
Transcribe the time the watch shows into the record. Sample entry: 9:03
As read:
3:59
